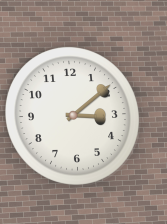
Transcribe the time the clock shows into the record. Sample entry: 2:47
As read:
3:09
